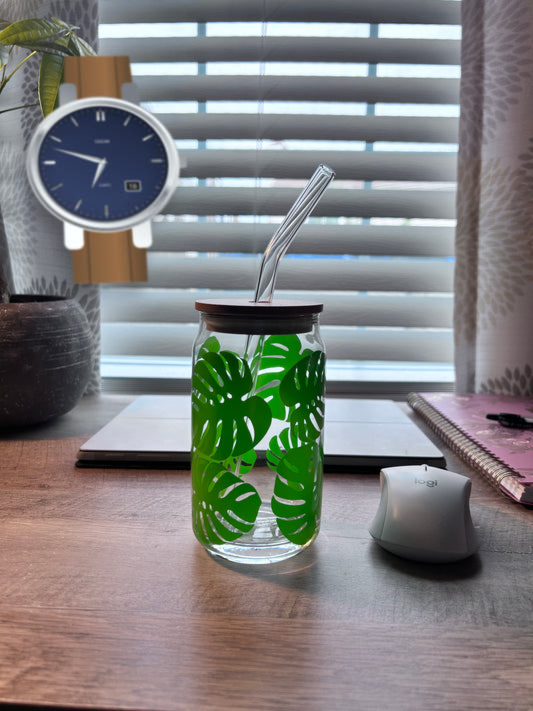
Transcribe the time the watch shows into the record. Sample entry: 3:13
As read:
6:48
